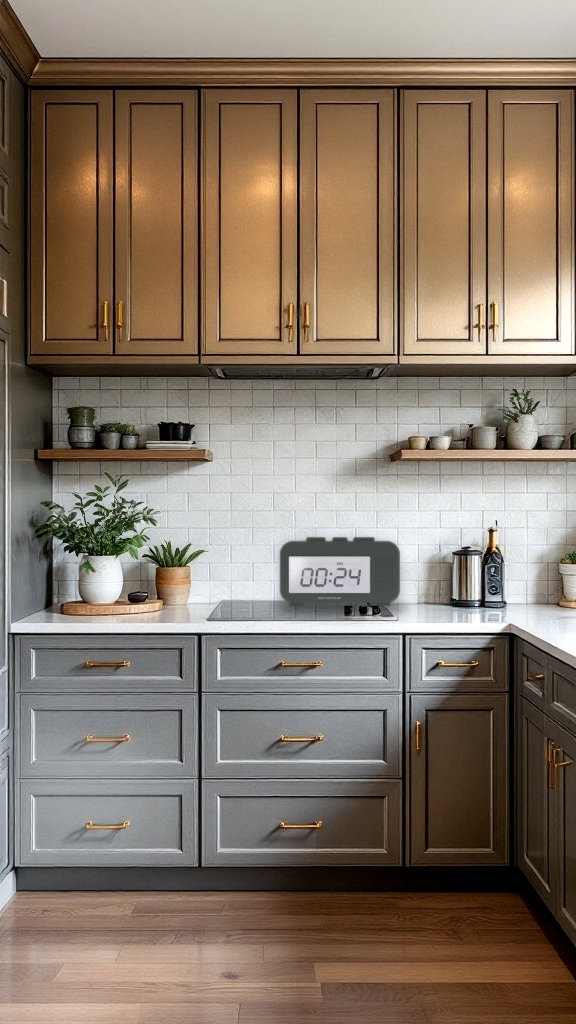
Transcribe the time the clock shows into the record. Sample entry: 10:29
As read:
0:24
